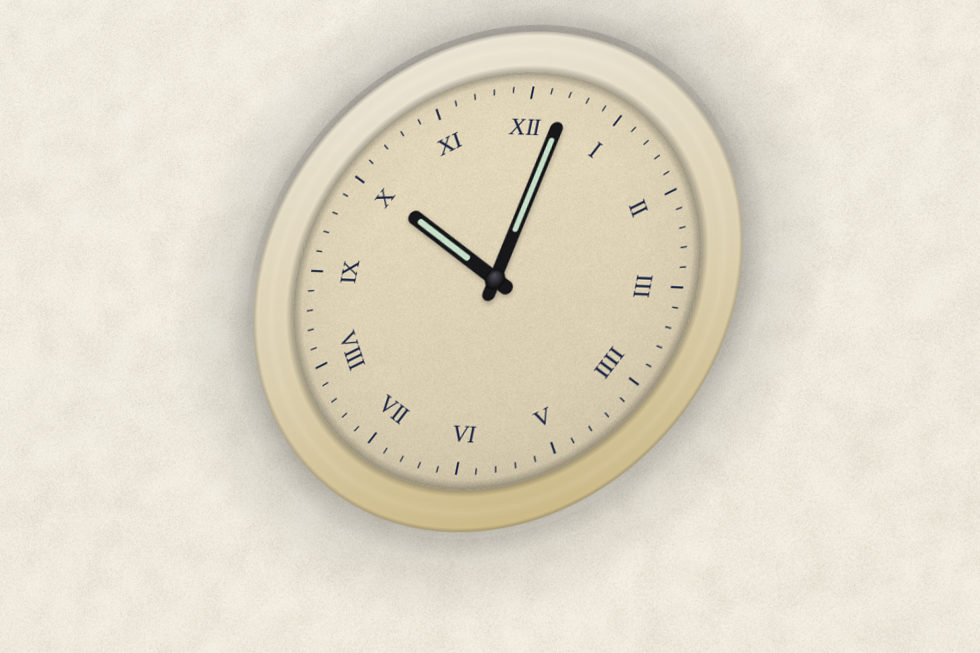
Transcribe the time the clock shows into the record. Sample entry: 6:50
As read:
10:02
